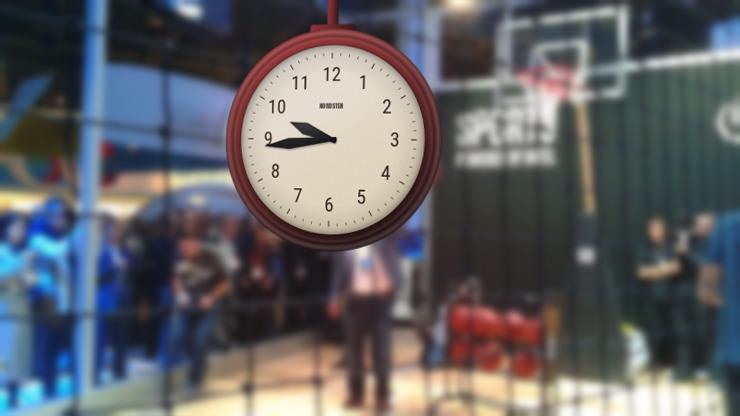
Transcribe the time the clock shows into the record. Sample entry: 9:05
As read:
9:44
